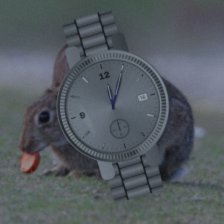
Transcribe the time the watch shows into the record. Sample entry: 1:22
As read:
12:05
